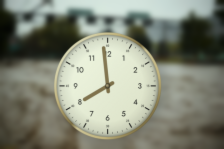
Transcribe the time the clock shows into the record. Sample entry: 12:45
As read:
7:59
